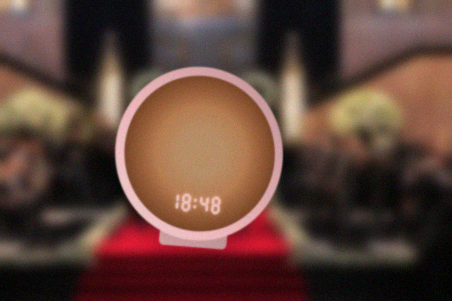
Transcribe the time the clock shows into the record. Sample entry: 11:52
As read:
18:48
